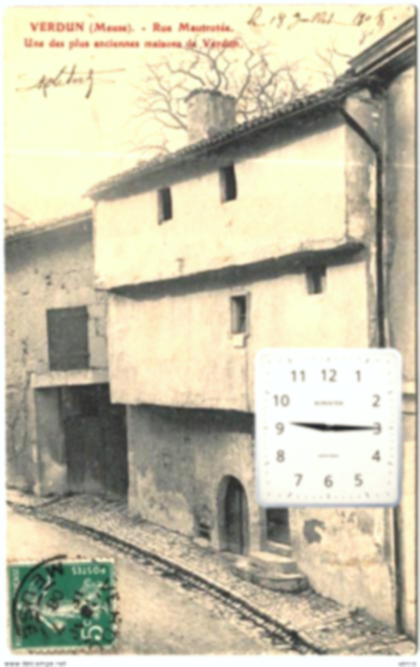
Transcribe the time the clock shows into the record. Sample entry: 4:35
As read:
9:15
